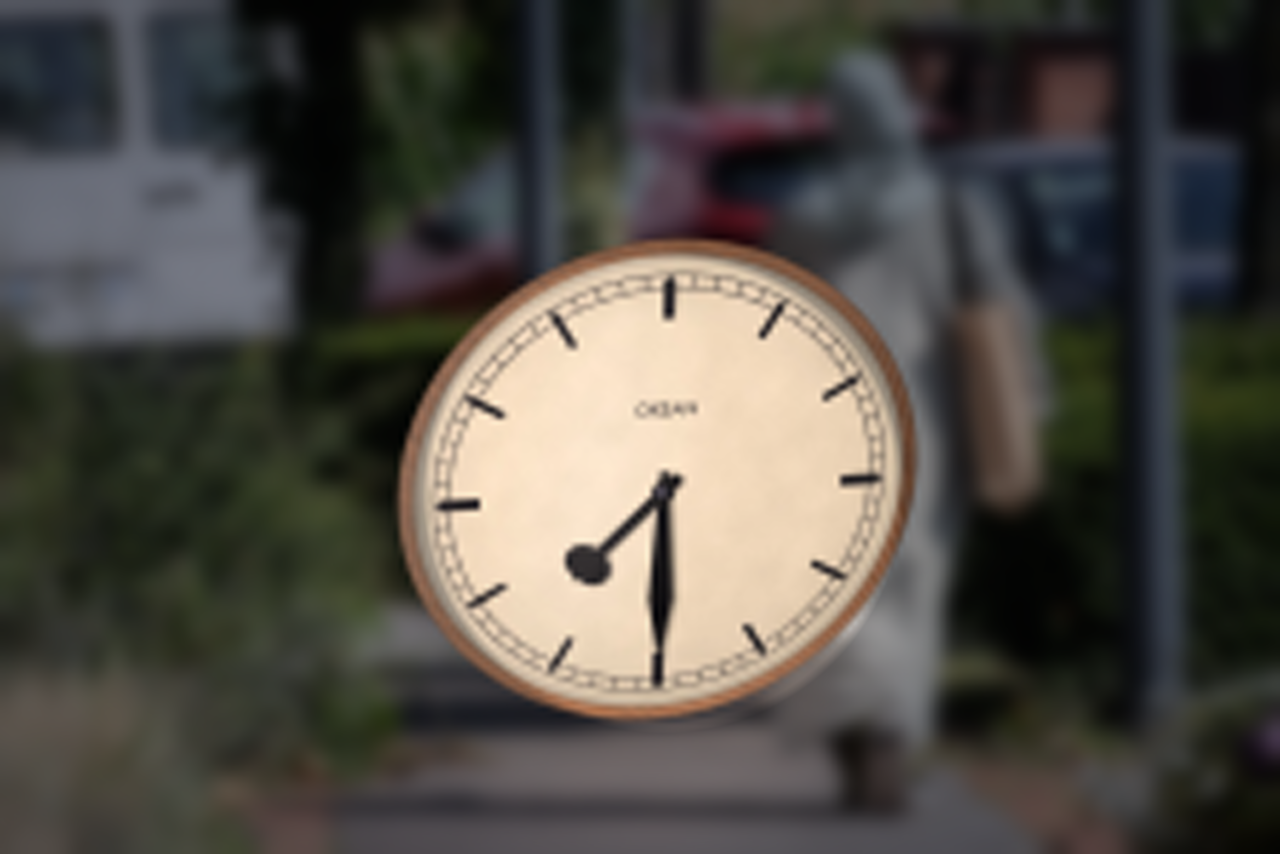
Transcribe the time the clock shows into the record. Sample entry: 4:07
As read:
7:30
